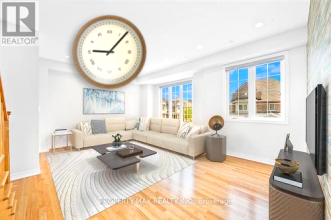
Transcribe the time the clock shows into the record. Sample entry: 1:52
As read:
9:07
